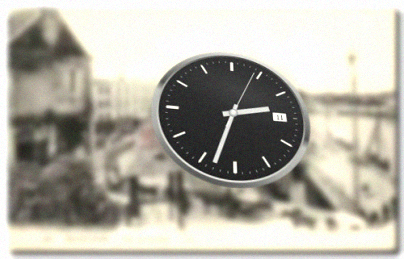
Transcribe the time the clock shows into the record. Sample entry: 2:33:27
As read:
2:33:04
